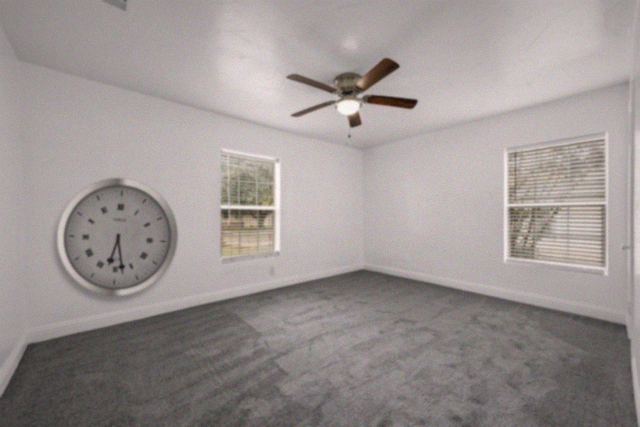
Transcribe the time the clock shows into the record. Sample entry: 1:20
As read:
6:28
